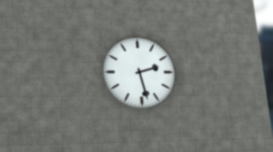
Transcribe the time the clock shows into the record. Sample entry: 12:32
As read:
2:28
